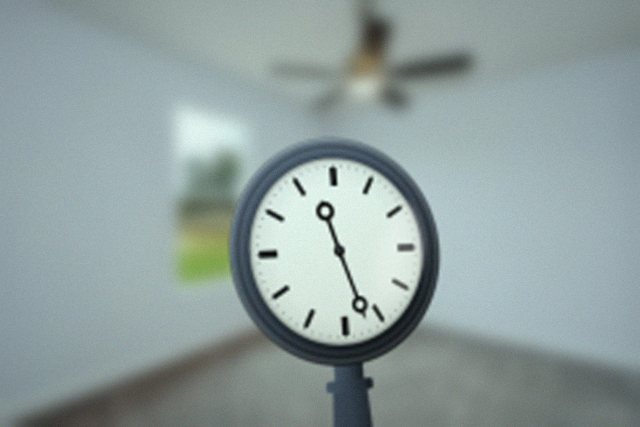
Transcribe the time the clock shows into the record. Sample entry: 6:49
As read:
11:27
